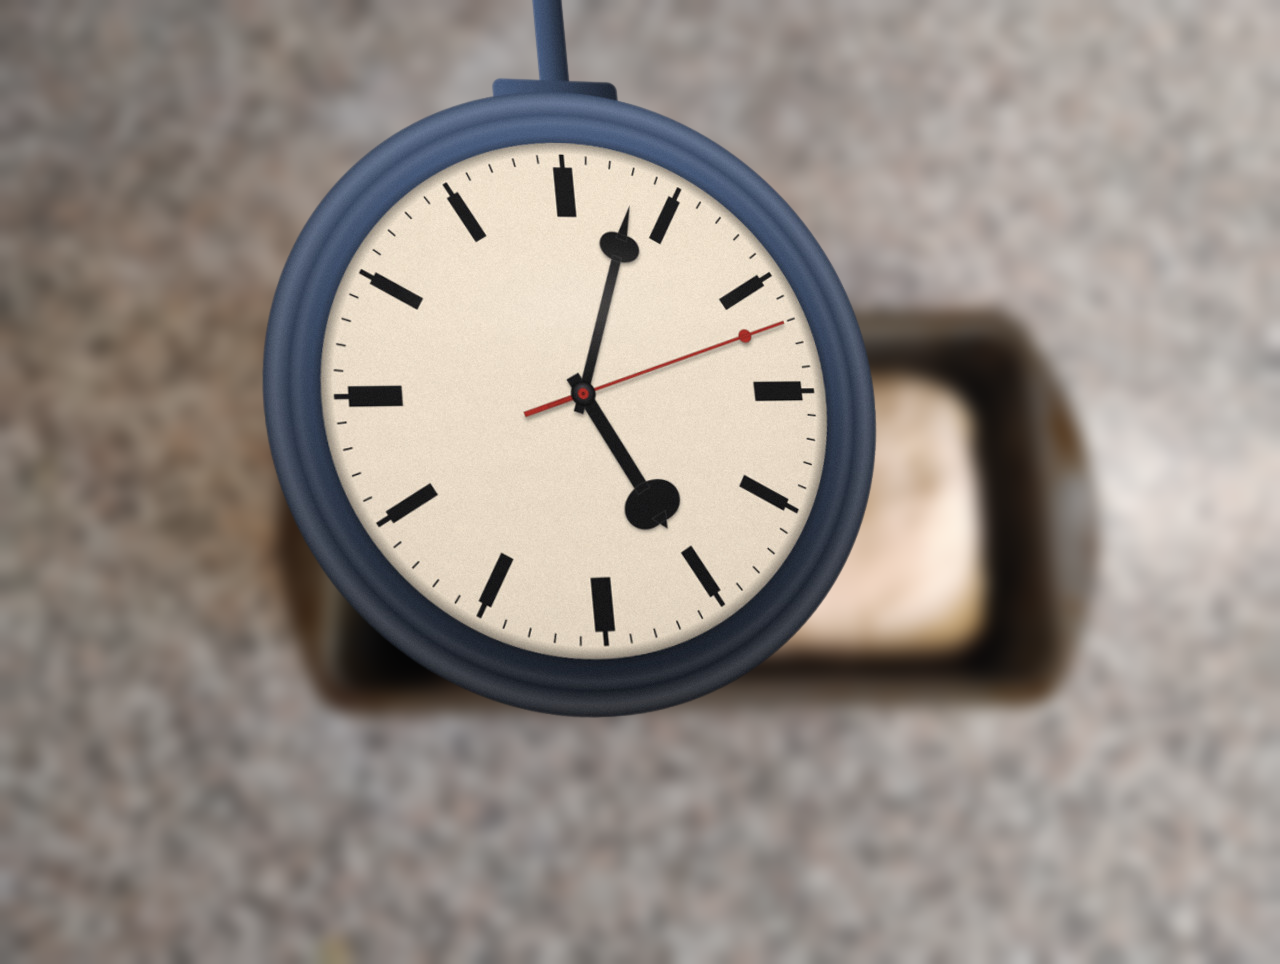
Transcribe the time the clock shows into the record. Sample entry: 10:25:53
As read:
5:03:12
